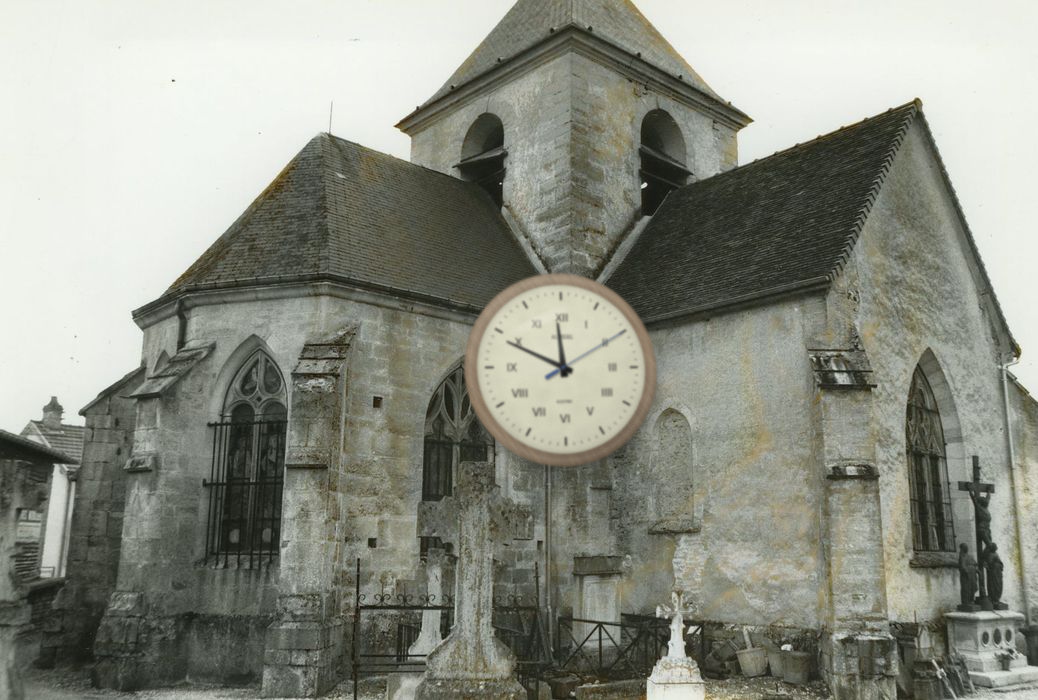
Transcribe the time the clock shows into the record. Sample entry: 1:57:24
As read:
11:49:10
